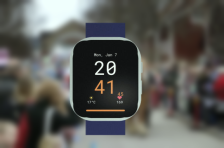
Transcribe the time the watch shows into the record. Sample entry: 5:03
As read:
20:41
